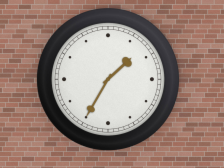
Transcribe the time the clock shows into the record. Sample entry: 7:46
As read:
1:35
